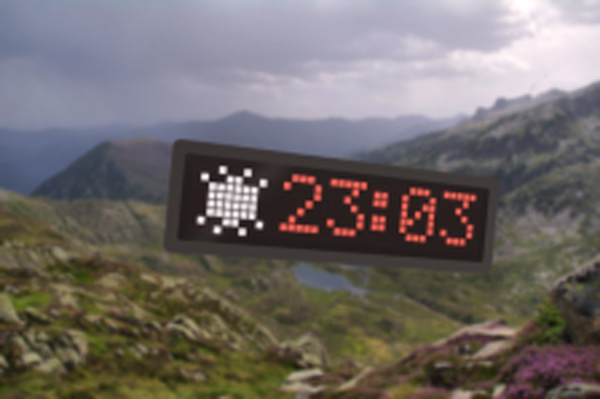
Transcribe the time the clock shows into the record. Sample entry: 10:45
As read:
23:03
